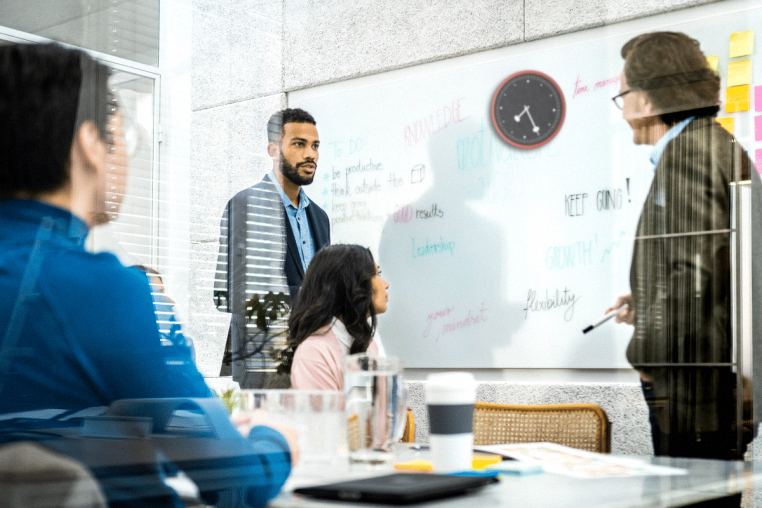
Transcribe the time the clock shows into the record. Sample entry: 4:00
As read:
7:25
